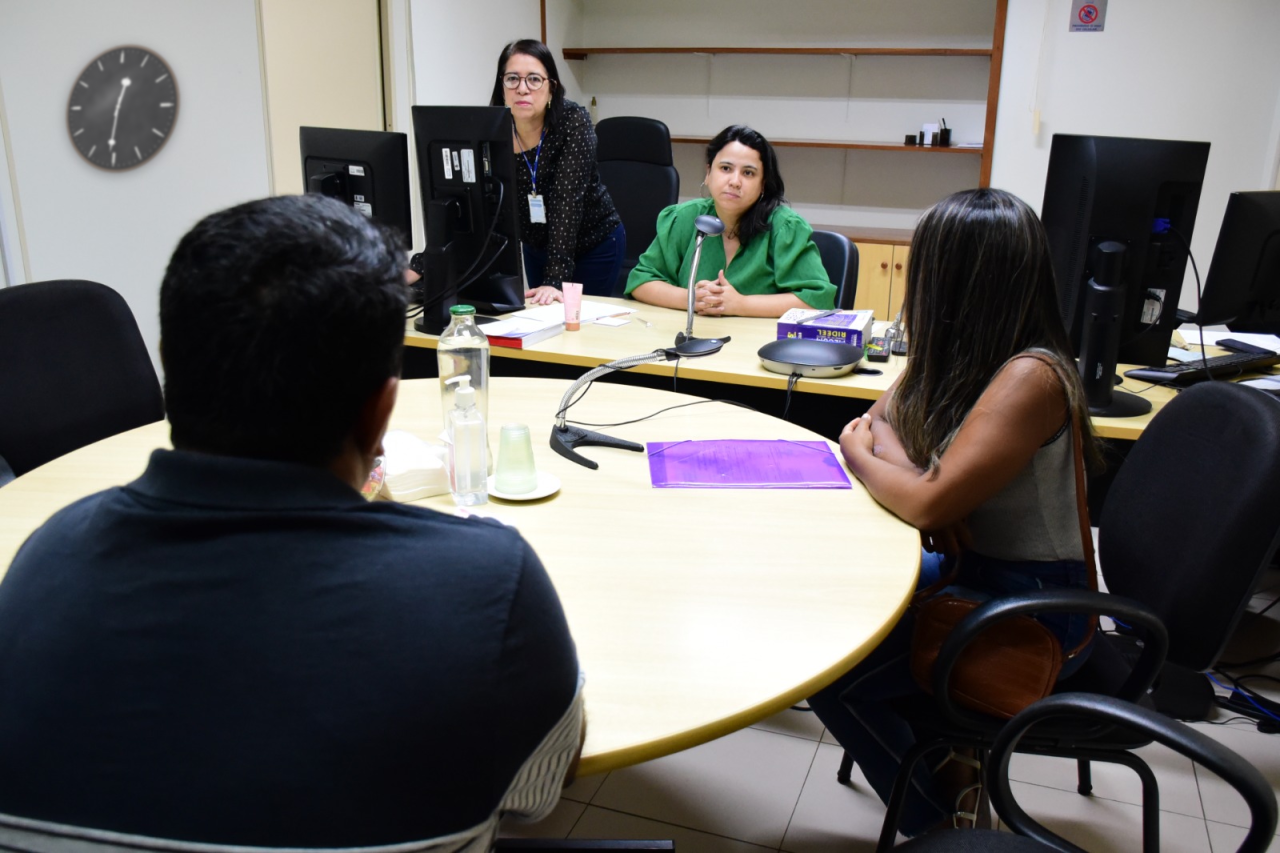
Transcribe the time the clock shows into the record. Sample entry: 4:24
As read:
12:31
